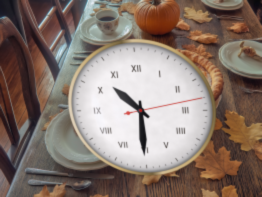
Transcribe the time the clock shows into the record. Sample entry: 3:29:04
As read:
10:30:13
